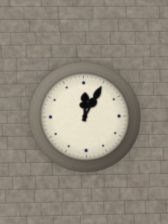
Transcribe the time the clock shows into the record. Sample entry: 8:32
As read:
12:05
